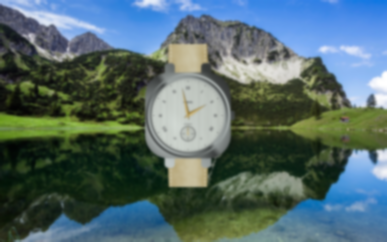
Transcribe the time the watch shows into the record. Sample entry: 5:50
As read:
1:58
